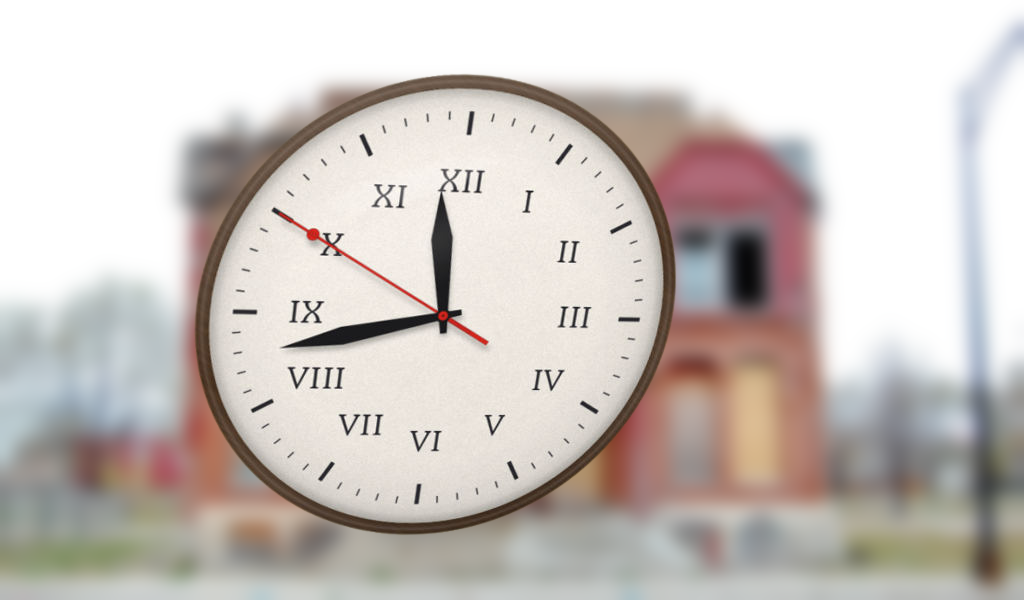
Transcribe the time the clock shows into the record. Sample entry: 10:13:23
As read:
11:42:50
